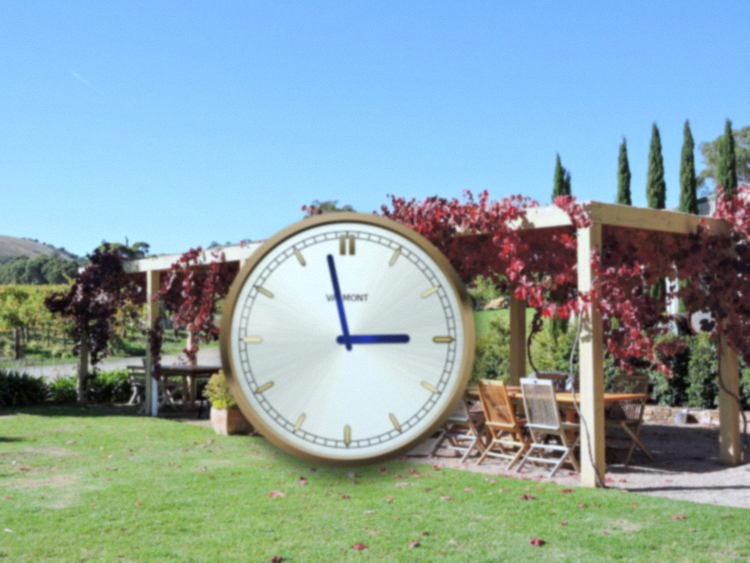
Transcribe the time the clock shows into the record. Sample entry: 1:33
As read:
2:58
